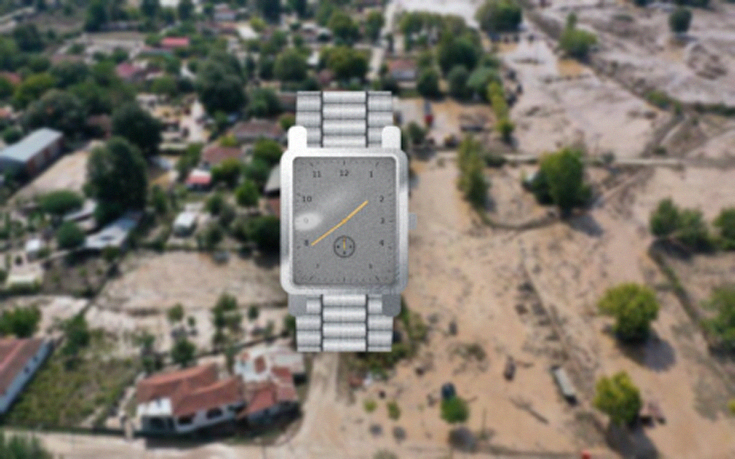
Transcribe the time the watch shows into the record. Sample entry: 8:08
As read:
1:39
